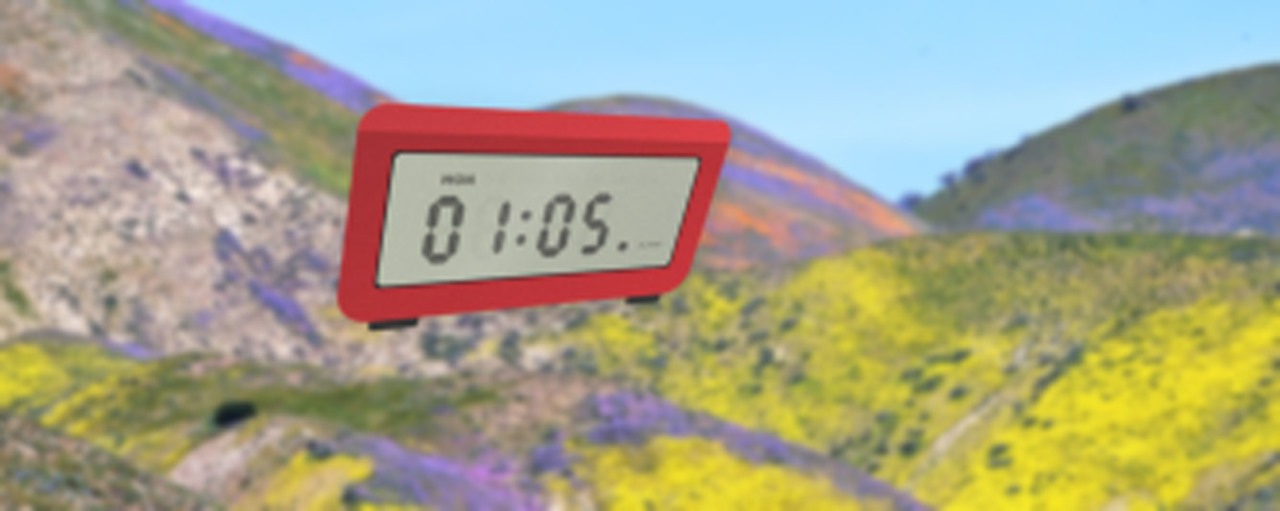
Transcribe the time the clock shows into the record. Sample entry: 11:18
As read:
1:05
